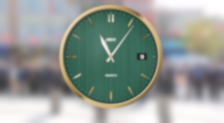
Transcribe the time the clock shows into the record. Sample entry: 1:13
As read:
11:06
